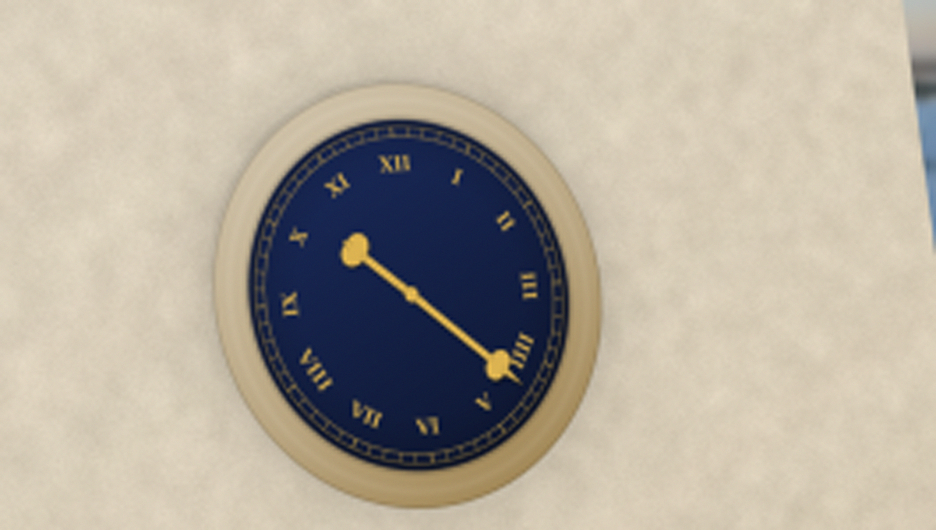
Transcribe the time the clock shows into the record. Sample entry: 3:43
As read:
10:22
